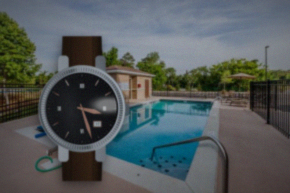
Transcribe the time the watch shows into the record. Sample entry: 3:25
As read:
3:27
